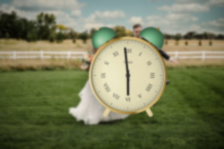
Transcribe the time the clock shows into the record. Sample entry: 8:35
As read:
5:59
